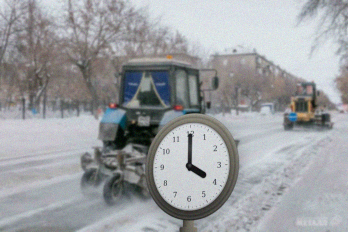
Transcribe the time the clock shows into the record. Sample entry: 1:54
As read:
4:00
